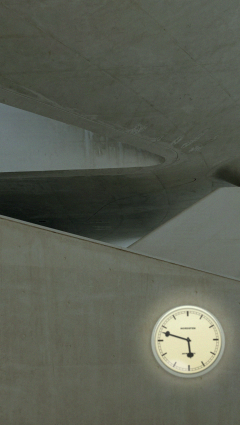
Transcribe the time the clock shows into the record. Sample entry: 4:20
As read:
5:48
